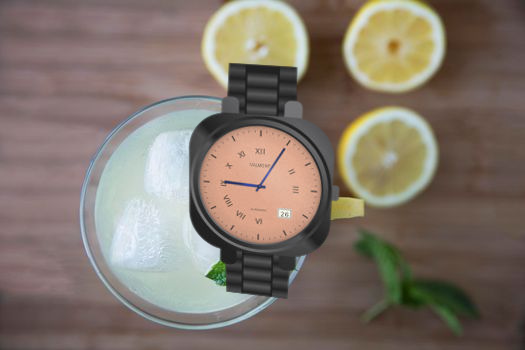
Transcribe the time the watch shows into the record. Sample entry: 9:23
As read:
9:05
